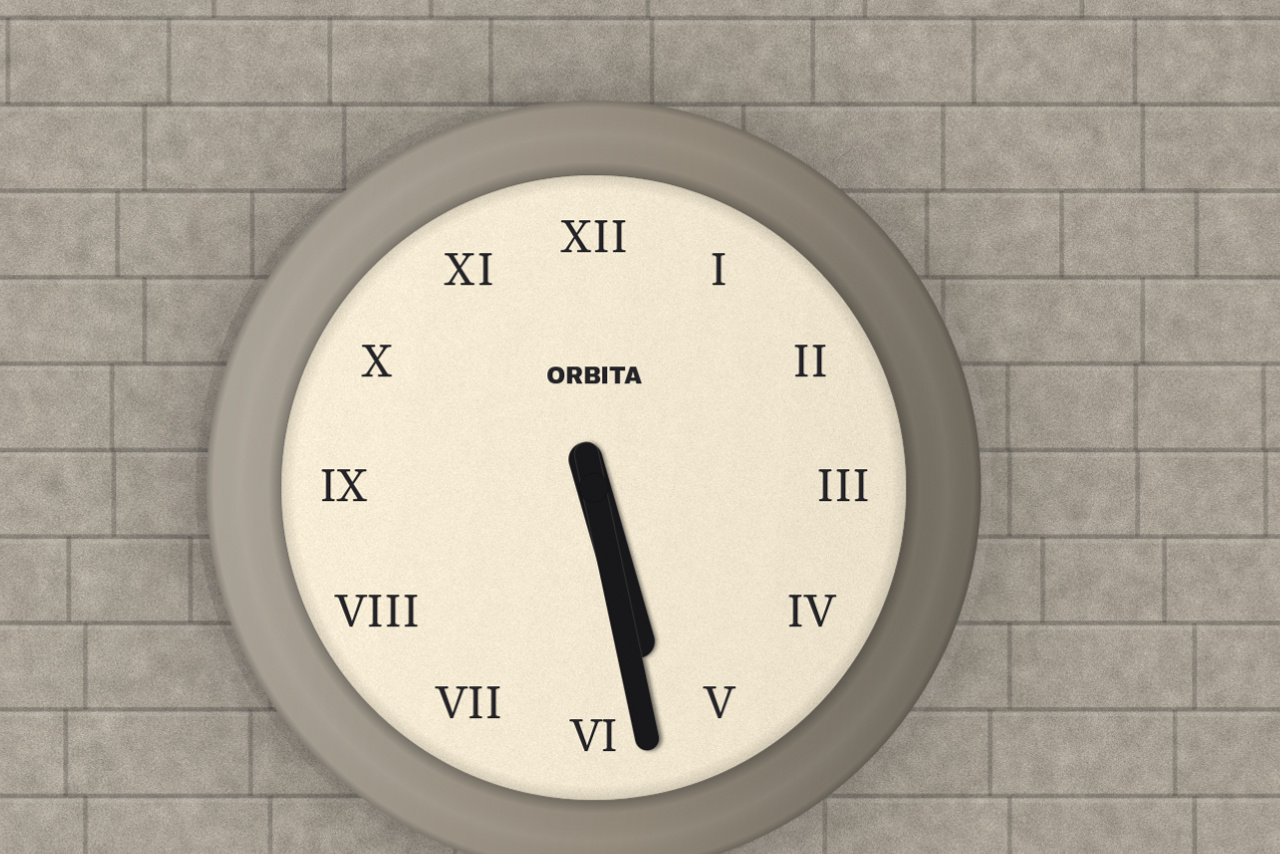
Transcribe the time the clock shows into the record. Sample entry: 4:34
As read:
5:28
